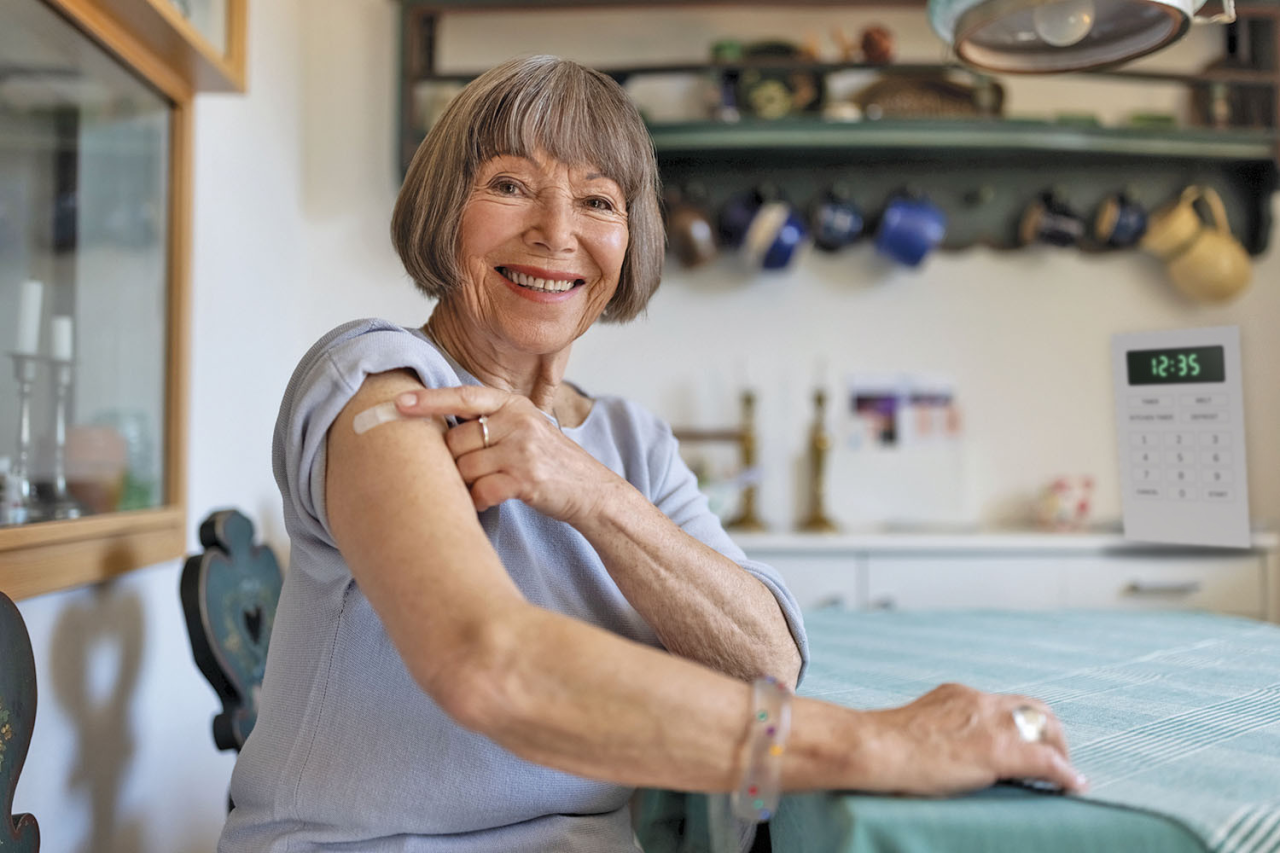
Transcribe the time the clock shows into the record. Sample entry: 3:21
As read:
12:35
